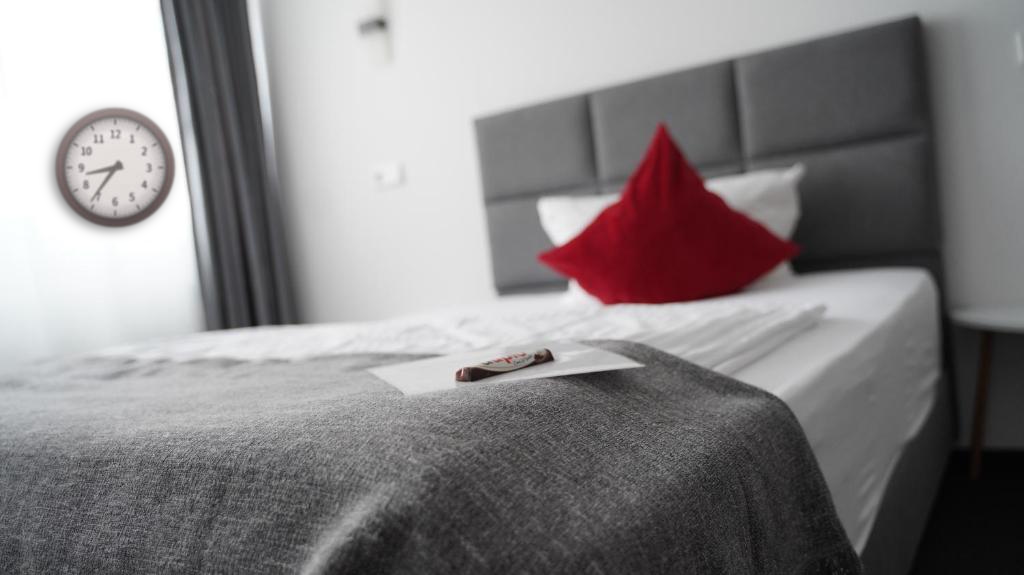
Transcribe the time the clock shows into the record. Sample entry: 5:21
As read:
8:36
